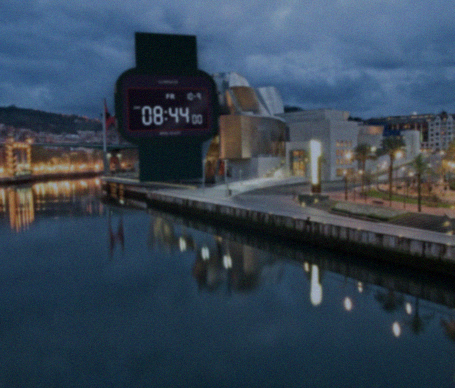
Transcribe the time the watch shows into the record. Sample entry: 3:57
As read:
8:44
